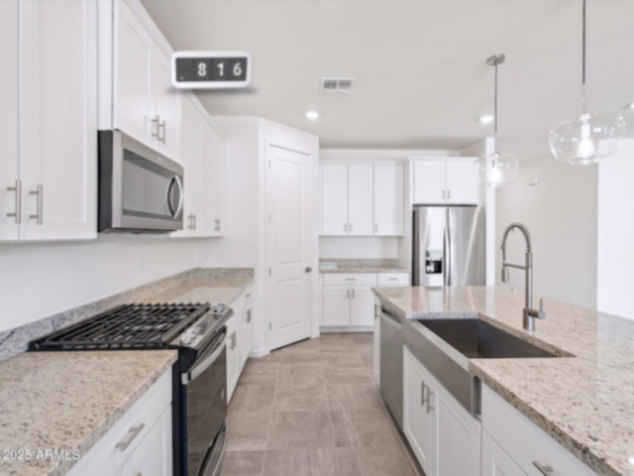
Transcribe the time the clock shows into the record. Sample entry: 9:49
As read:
8:16
